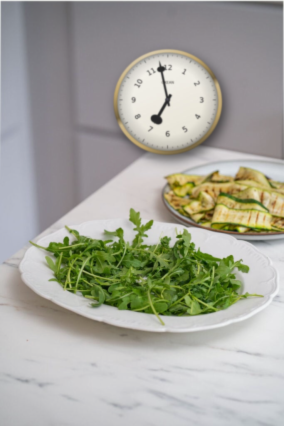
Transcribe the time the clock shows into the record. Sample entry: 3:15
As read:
6:58
